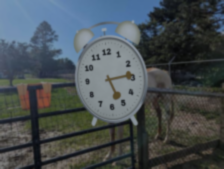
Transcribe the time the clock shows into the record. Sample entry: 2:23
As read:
5:14
